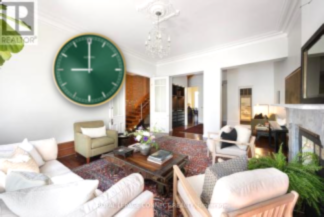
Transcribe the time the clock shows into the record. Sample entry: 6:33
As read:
9:00
